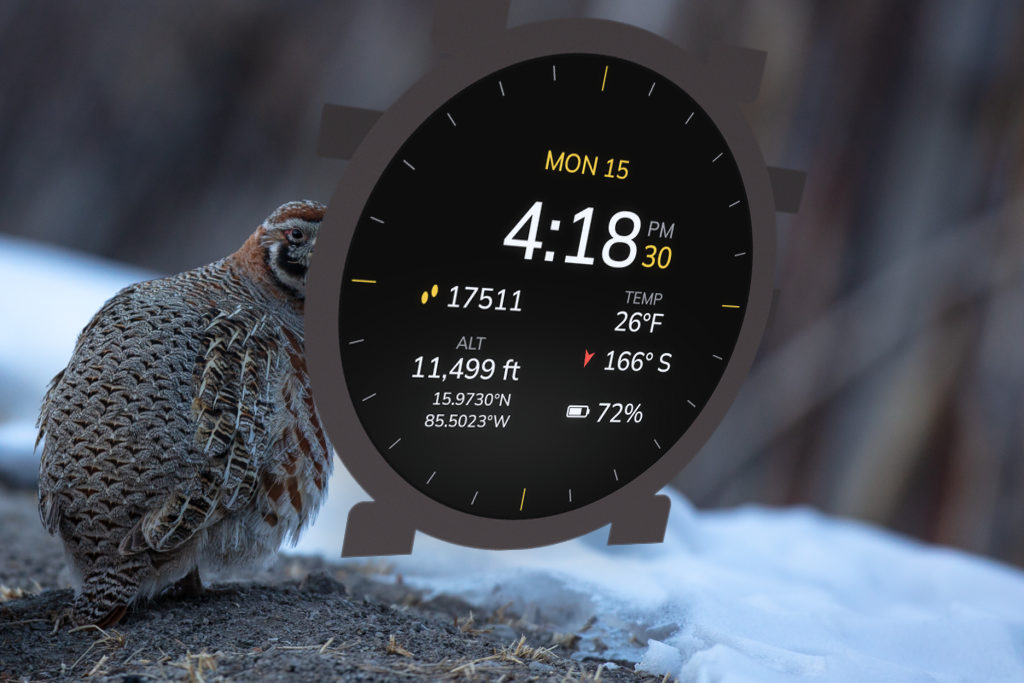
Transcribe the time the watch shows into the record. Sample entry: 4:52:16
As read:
4:18:30
